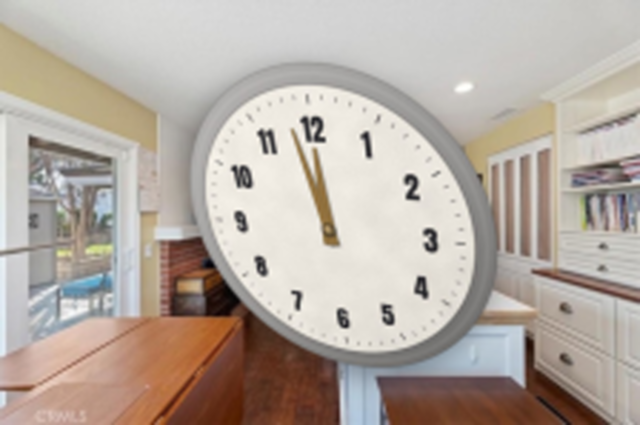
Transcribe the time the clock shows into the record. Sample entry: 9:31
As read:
11:58
